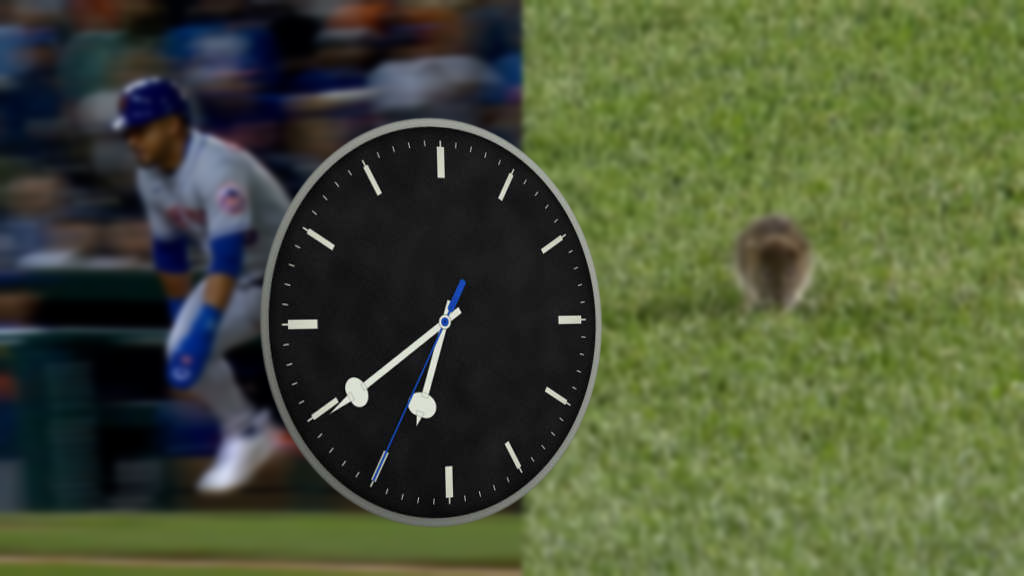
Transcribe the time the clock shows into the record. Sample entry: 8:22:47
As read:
6:39:35
